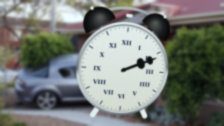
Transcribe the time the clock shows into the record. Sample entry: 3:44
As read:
2:11
